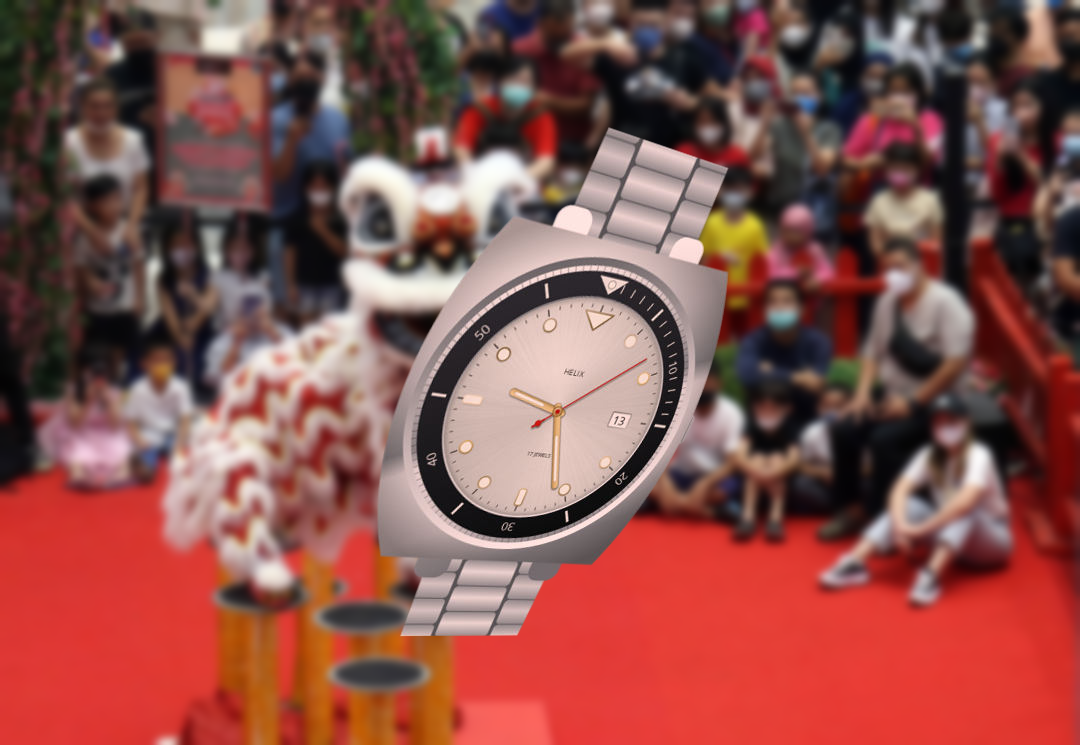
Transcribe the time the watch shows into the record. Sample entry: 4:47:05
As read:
9:26:08
